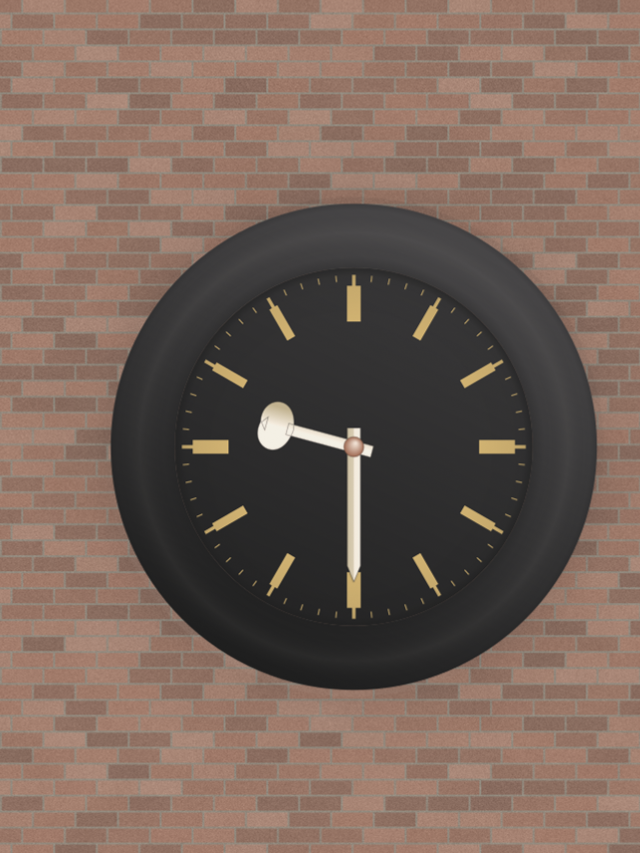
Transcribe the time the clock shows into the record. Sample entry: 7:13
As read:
9:30
